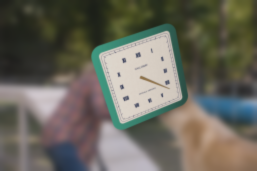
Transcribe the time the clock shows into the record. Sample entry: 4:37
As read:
4:22
